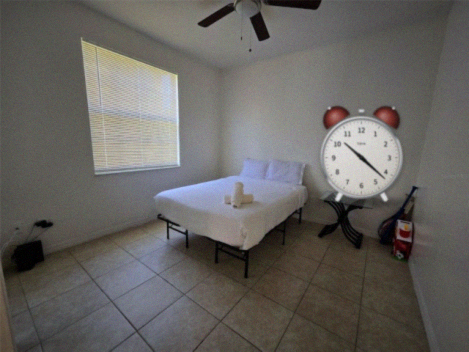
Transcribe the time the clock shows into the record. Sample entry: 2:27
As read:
10:22
